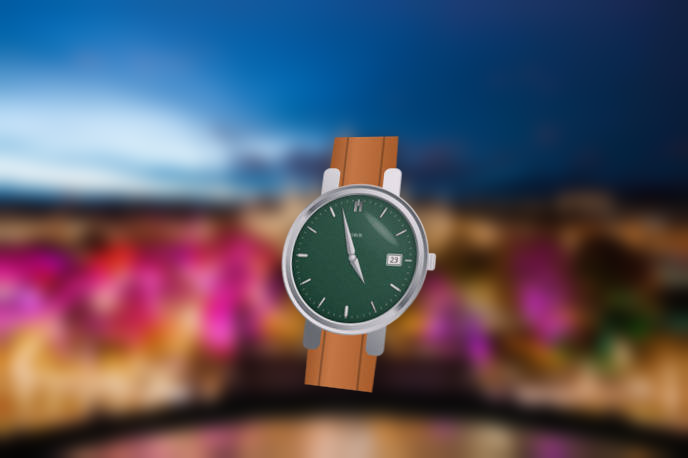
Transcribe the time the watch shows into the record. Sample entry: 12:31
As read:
4:57
